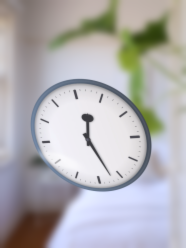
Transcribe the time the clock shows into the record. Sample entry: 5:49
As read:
12:27
